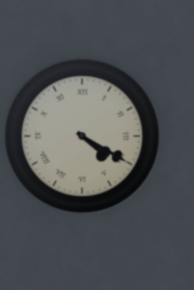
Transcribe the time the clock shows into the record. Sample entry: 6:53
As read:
4:20
